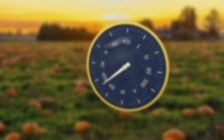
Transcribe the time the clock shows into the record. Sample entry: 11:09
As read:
7:38
